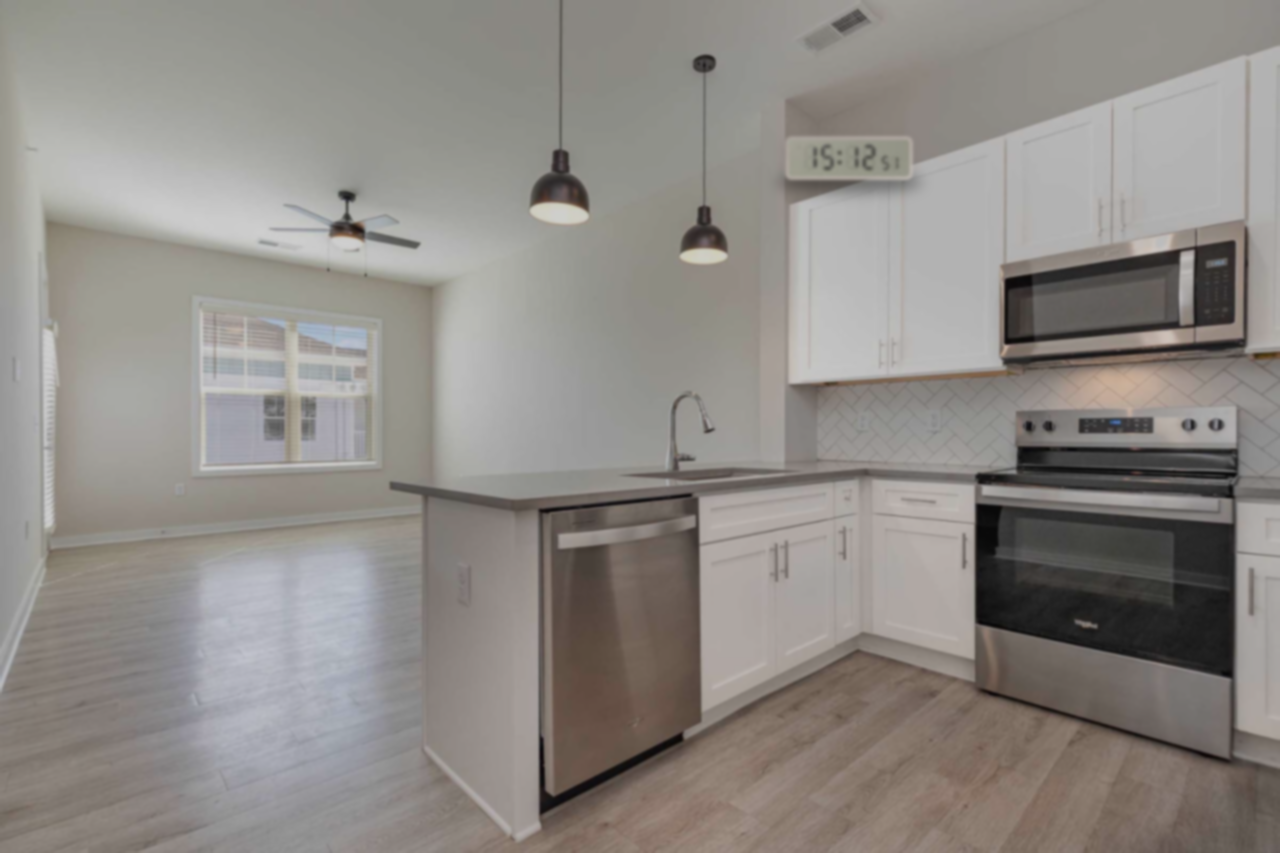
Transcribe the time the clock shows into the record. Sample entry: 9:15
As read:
15:12
